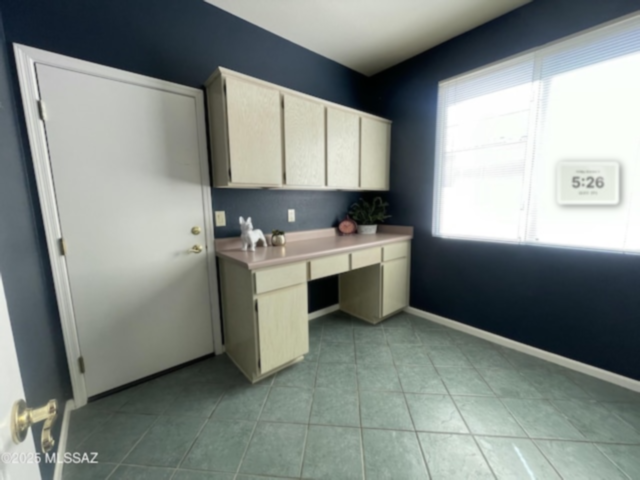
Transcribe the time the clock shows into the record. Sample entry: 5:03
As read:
5:26
